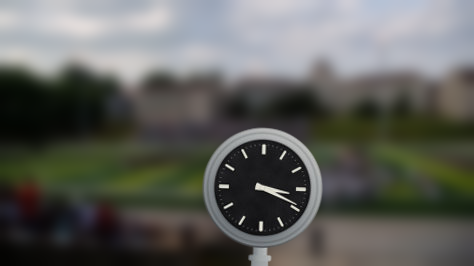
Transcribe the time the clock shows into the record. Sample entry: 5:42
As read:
3:19
